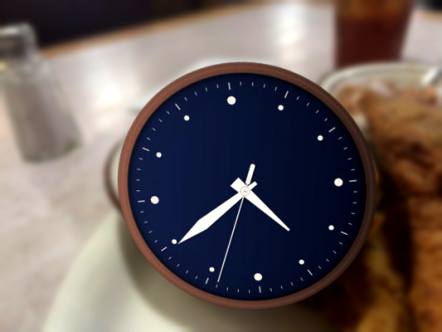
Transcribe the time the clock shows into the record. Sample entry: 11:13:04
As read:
4:39:34
